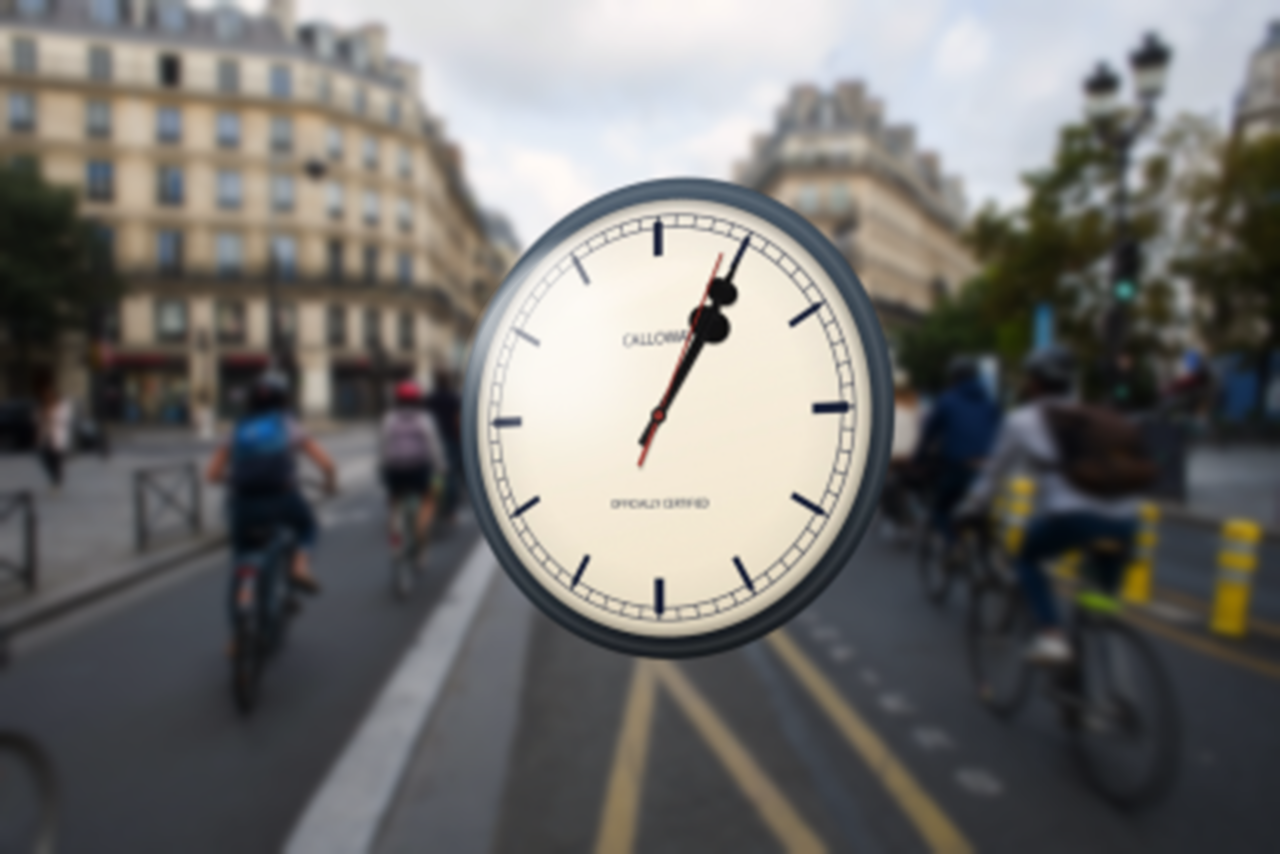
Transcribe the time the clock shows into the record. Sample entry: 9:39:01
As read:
1:05:04
